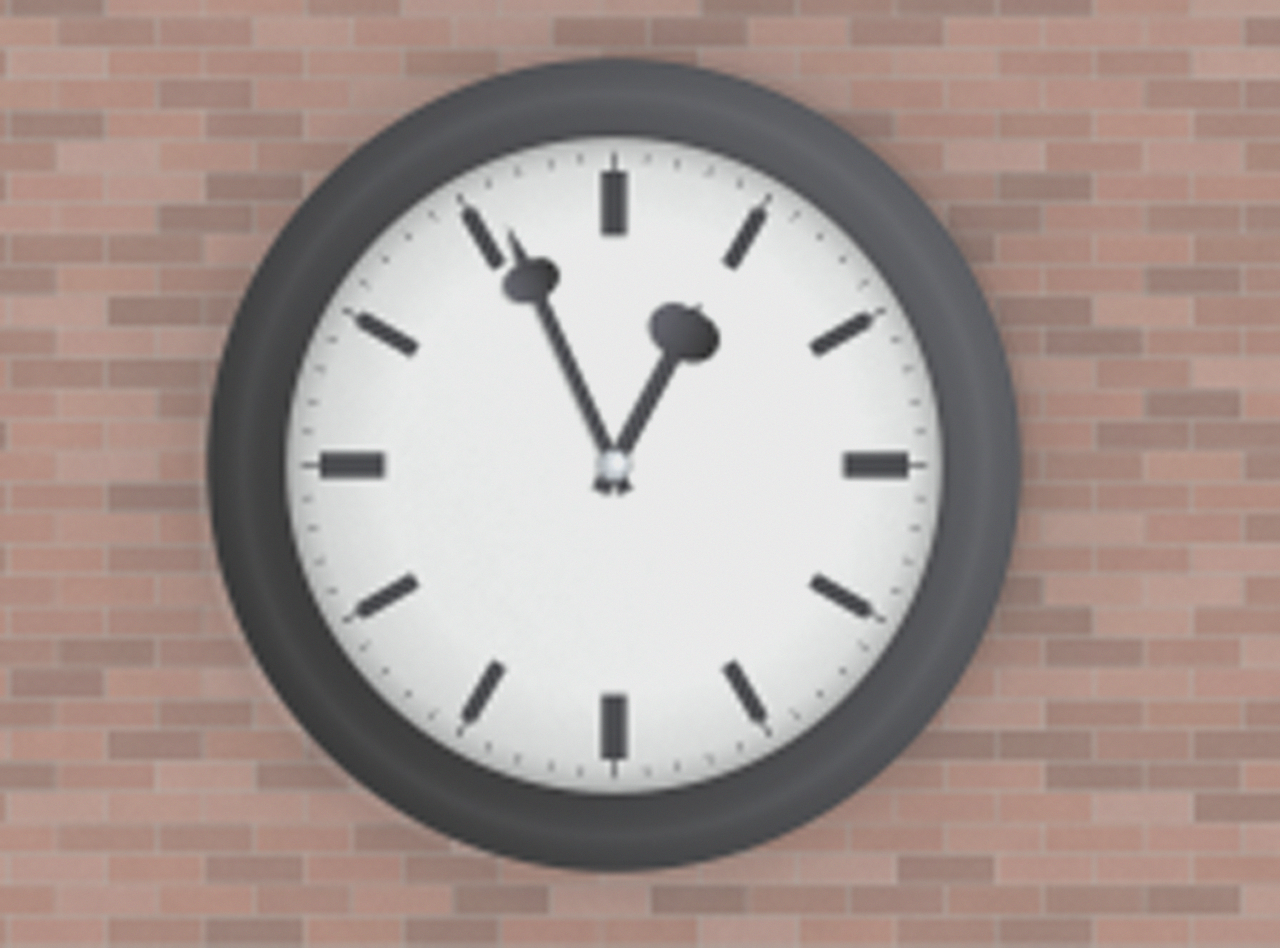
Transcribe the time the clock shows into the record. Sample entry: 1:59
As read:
12:56
